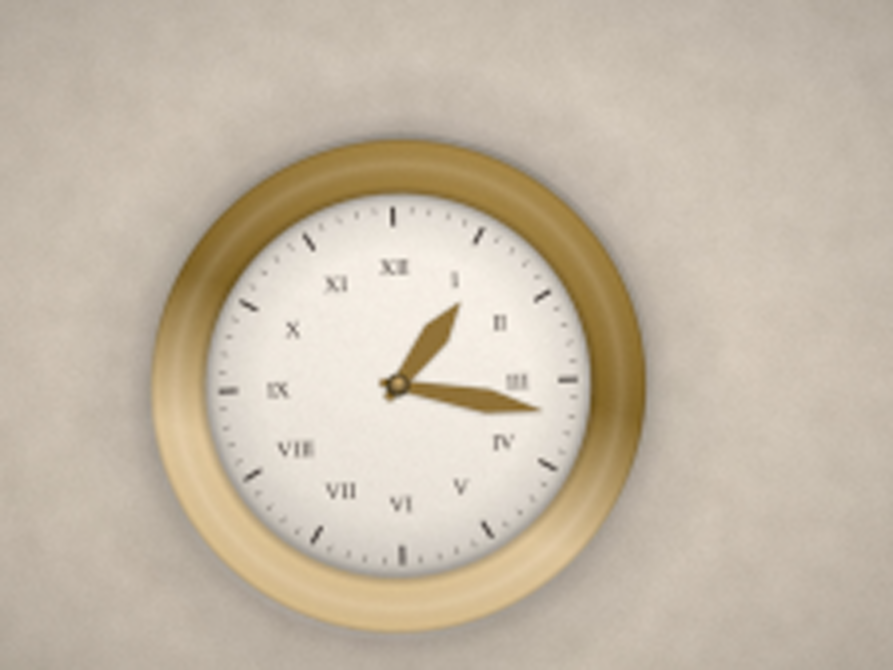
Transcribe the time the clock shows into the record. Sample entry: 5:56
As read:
1:17
